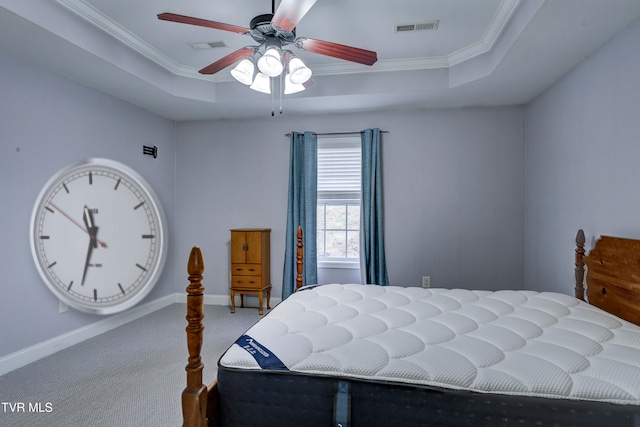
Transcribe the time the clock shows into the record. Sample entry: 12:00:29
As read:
11:32:51
